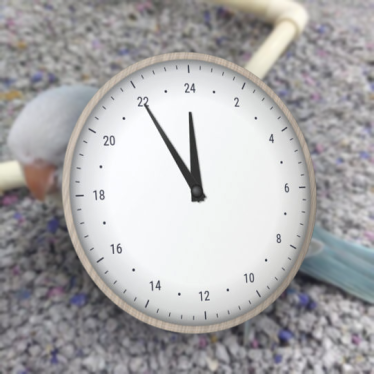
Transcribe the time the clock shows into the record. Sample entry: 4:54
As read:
23:55
